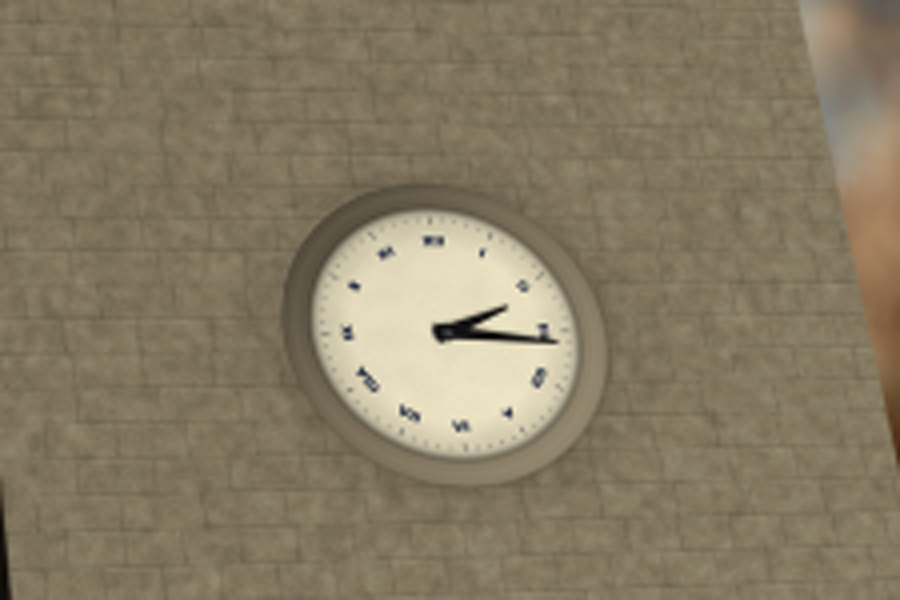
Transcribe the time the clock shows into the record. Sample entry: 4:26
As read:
2:16
